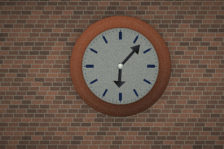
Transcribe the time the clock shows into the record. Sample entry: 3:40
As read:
6:07
